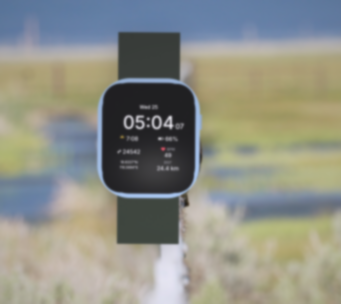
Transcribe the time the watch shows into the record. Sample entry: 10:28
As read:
5:04
